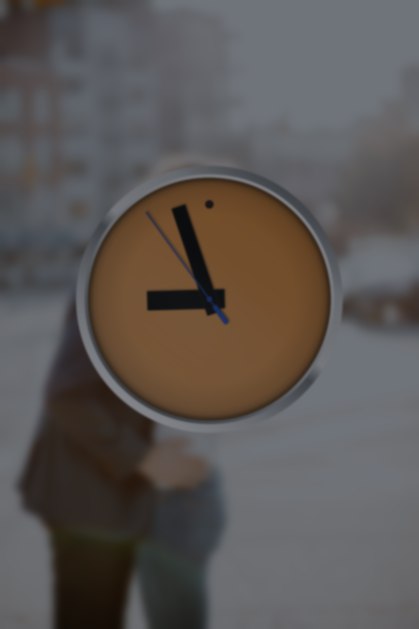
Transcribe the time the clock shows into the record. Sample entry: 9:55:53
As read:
8:56:54
